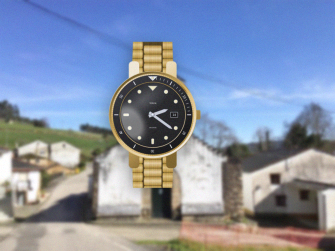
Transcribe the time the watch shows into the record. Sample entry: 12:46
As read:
2:21
